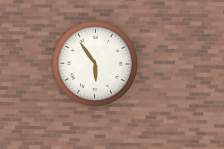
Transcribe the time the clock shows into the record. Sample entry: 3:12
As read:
5:54
